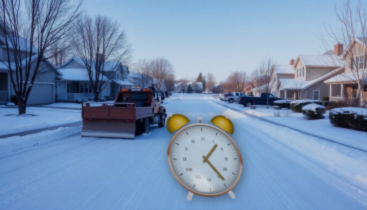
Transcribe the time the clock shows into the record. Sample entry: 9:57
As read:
1:24
